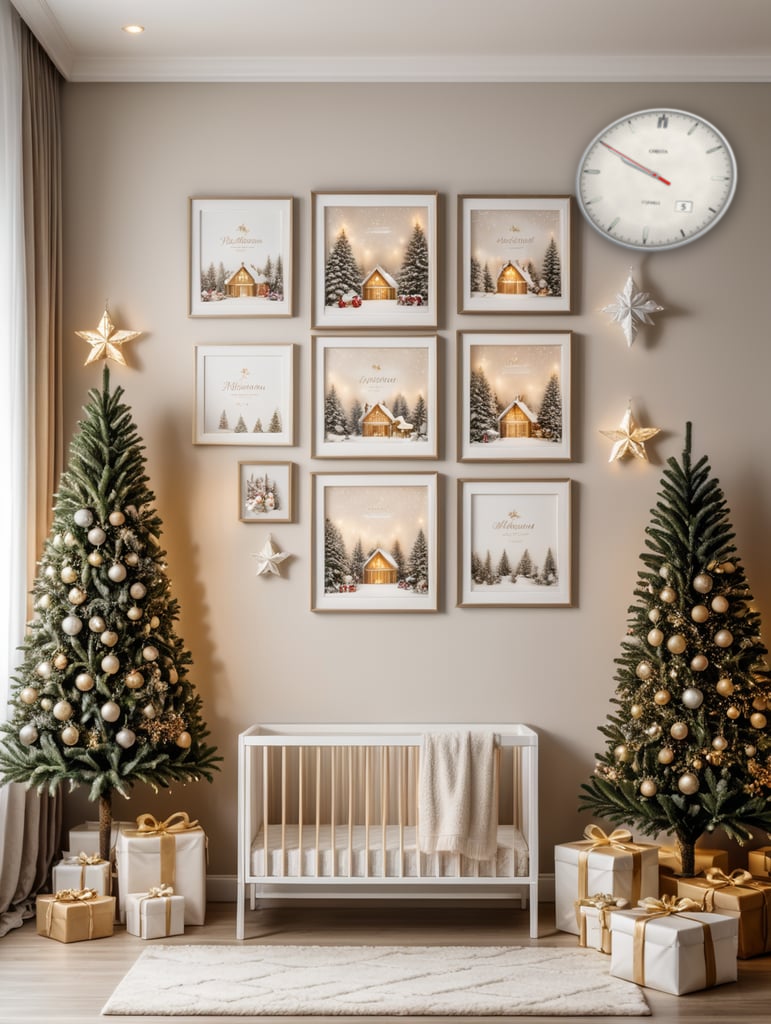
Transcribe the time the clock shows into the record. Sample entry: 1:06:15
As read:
9:49:50
